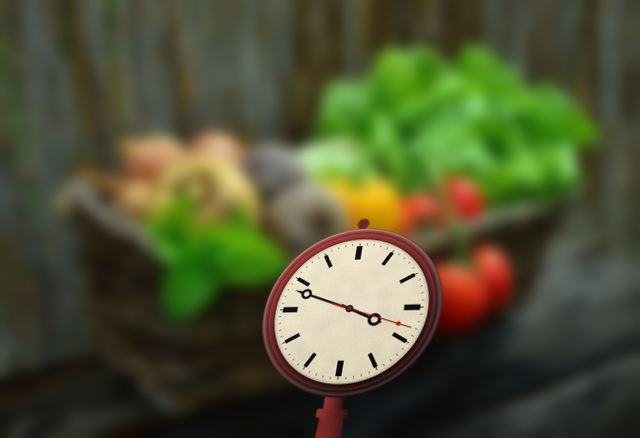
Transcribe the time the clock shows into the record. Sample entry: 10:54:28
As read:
3:48:18
